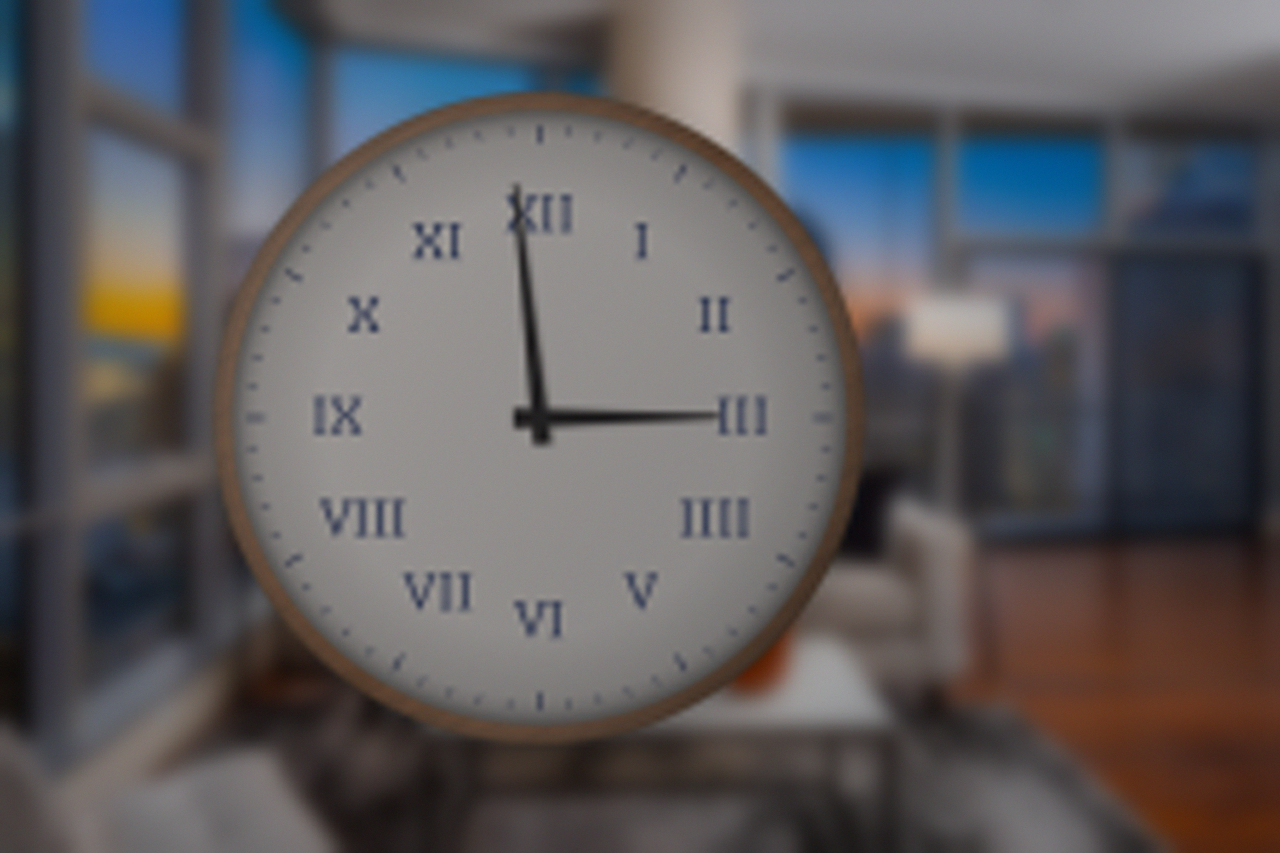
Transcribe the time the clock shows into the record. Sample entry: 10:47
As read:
2:59
